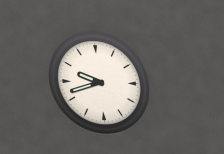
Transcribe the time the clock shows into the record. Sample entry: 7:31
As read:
9:42
